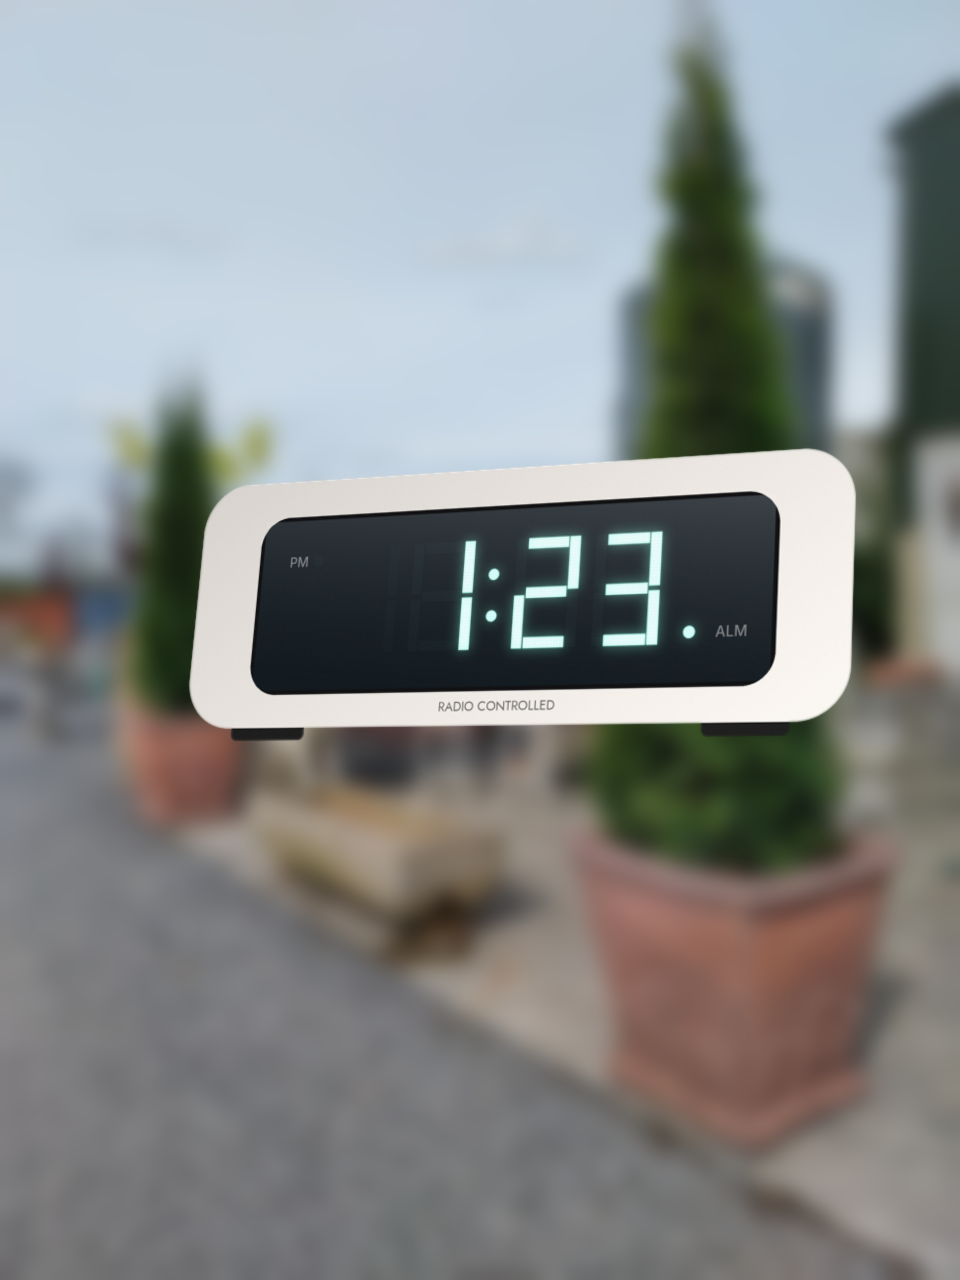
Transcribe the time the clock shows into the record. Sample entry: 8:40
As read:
1:23
